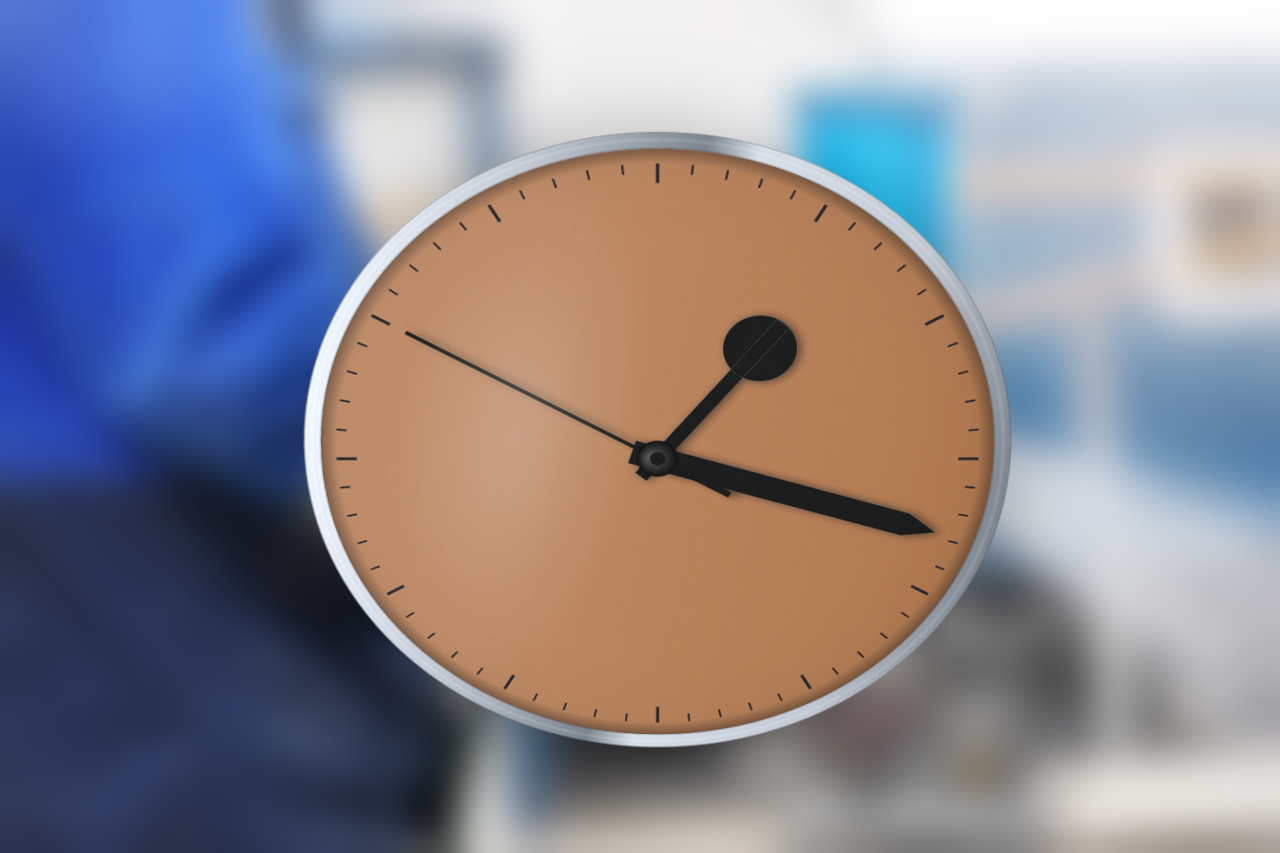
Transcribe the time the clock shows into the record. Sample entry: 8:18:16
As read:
1:17:50
